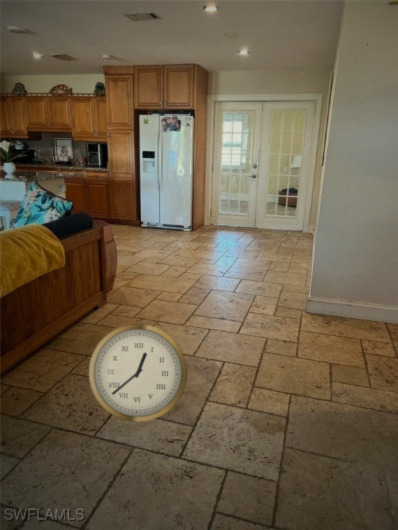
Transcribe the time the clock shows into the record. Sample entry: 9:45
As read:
12:38
